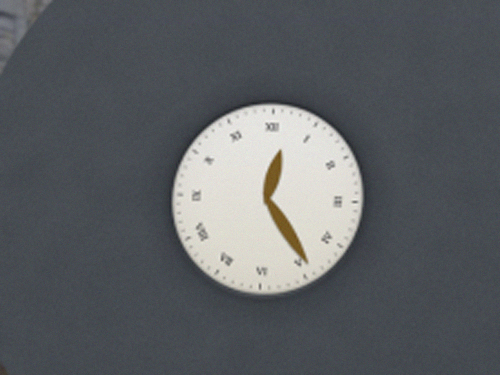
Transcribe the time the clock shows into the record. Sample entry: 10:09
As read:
12:24
